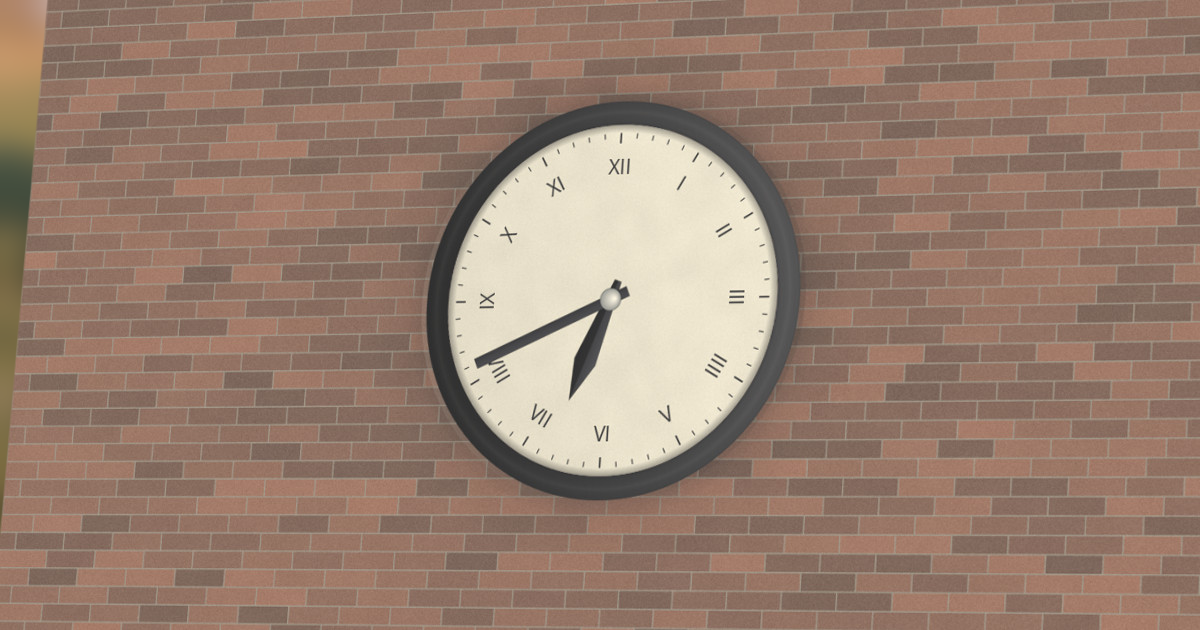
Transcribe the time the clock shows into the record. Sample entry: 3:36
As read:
6:41
